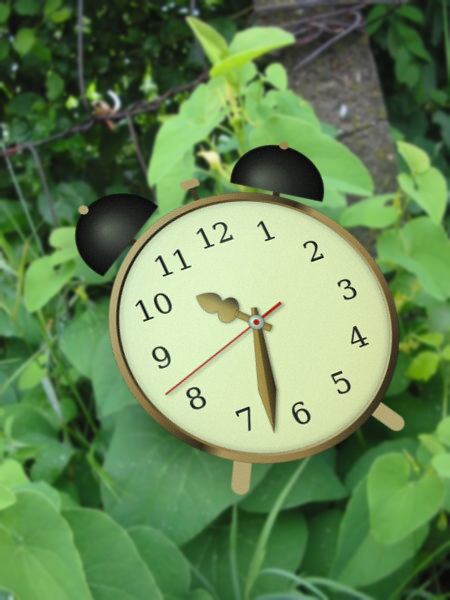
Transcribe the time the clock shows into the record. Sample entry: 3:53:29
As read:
10:32:42
